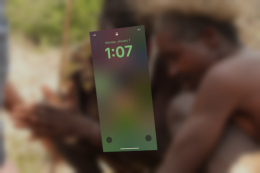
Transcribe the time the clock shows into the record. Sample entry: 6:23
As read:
1:07
